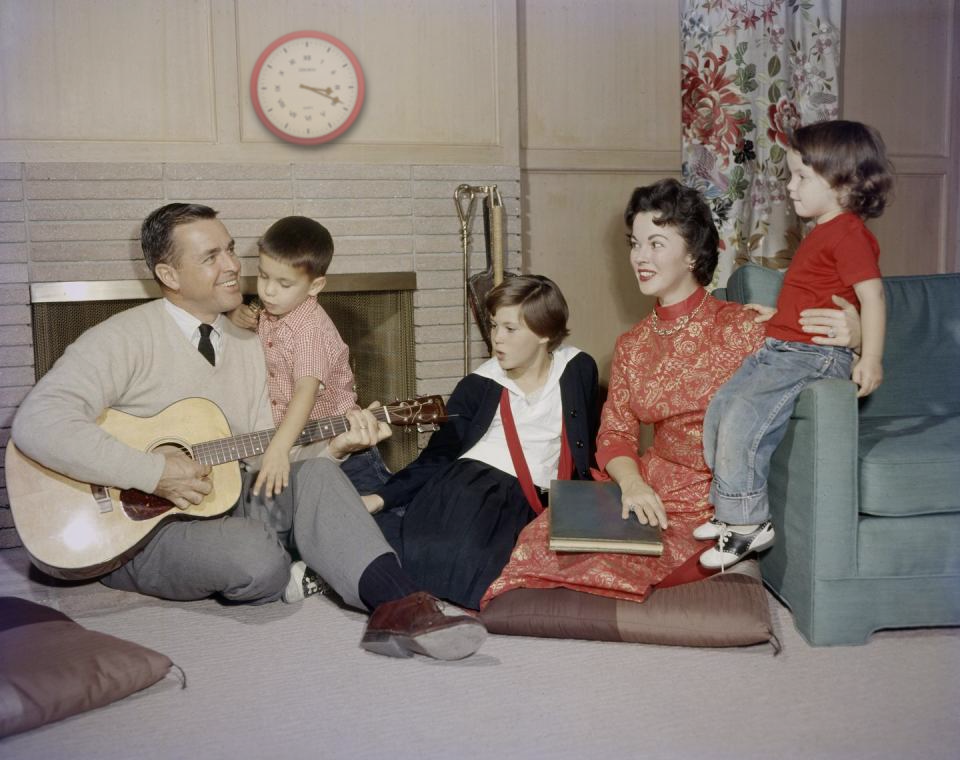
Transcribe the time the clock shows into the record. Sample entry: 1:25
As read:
3:19
